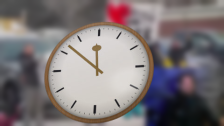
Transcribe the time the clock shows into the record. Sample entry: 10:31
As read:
11:52
